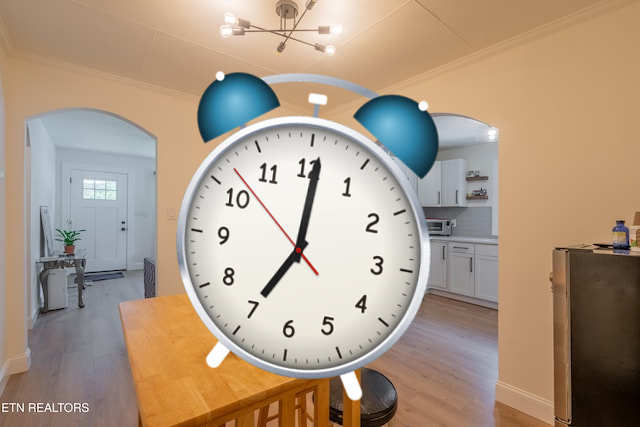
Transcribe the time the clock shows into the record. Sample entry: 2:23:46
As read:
7:00:52
